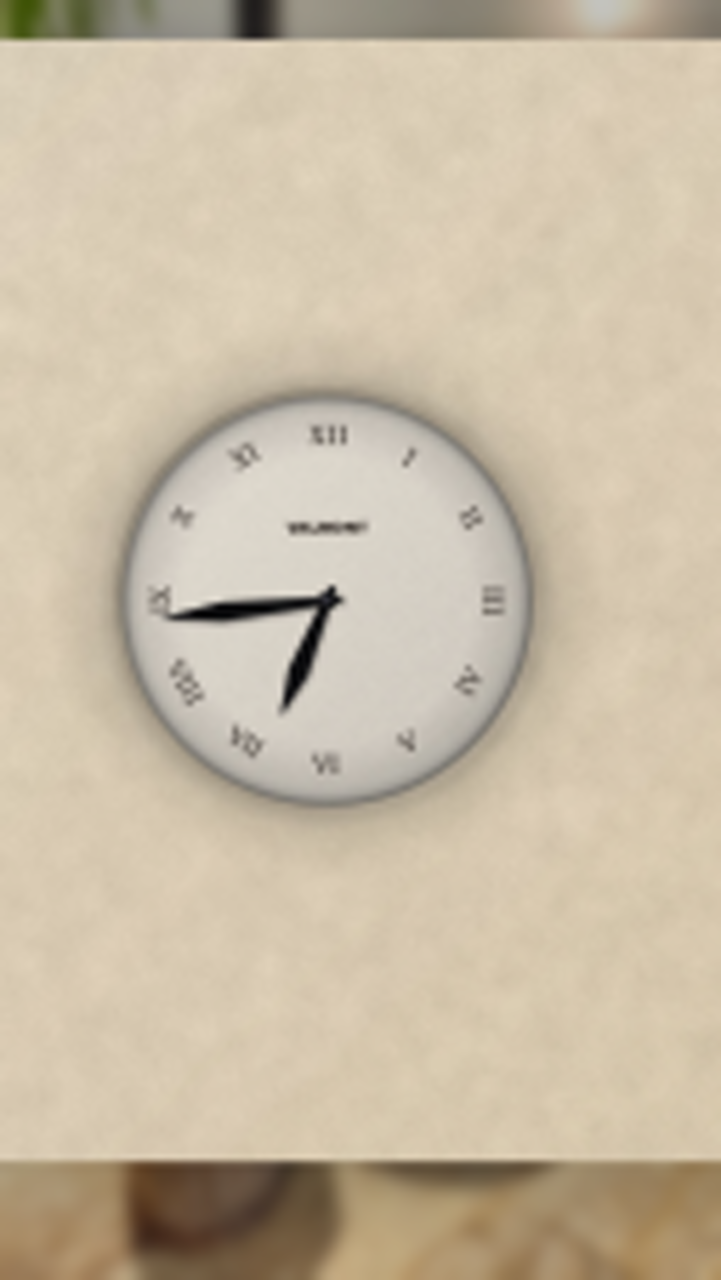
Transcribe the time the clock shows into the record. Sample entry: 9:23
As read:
6:44
